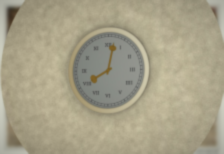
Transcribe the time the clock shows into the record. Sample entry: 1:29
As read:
8:02
